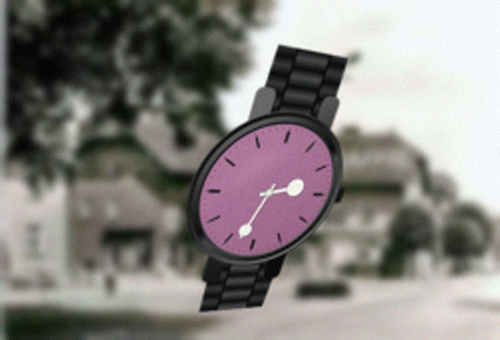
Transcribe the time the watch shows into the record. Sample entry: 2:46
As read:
2:33
